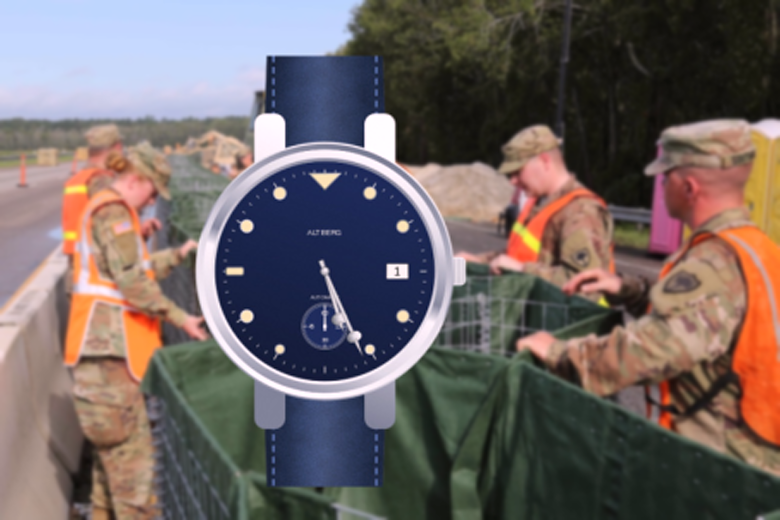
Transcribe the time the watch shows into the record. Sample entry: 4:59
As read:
5:26
